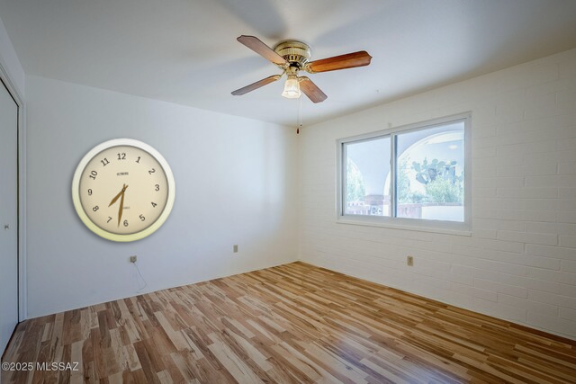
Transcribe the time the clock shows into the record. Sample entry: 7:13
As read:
7:32
